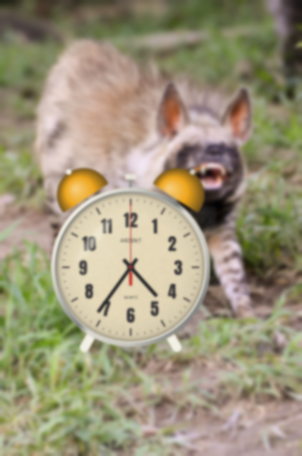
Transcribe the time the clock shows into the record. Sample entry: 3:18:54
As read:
4:36:00
